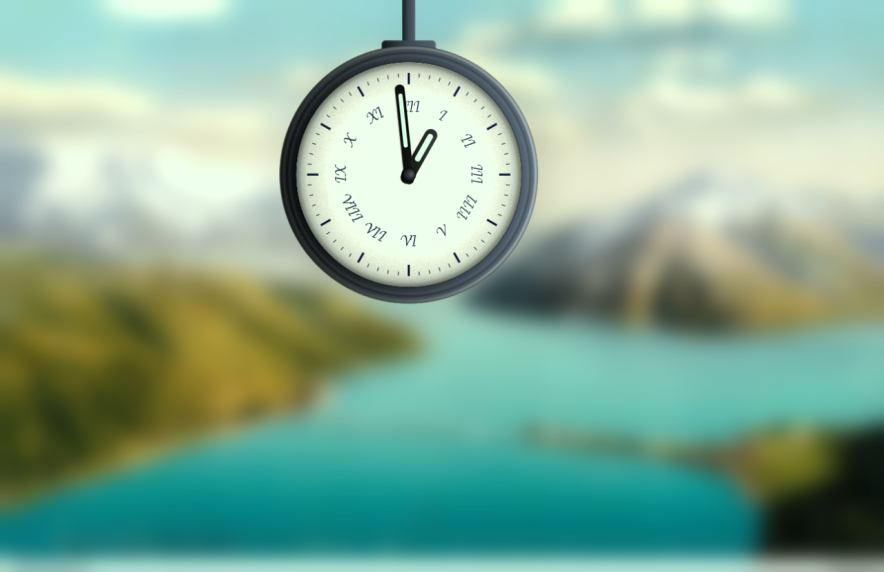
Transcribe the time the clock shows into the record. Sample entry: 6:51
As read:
12:59
